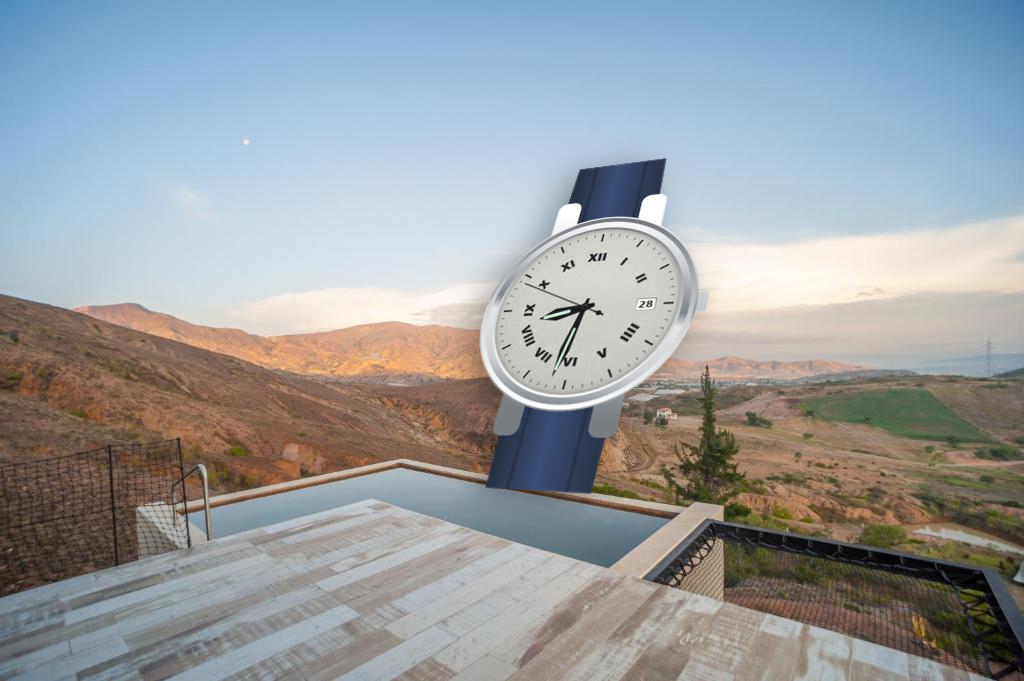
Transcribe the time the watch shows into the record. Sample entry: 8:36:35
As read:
8:31:49
